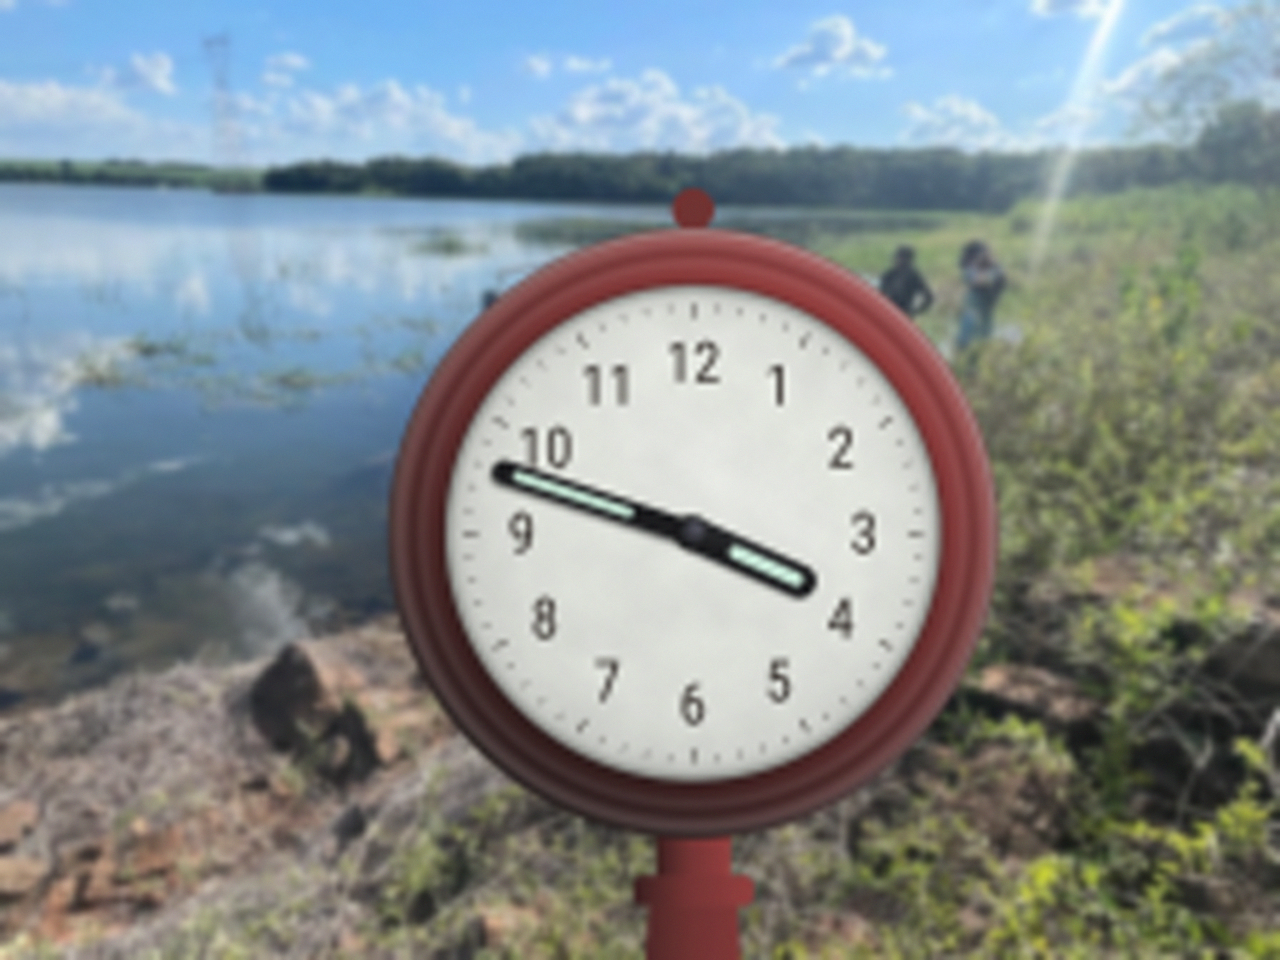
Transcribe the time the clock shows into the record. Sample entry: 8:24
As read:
3:48
